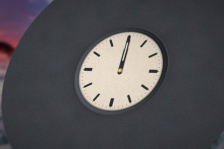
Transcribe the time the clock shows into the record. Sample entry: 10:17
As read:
12:00
